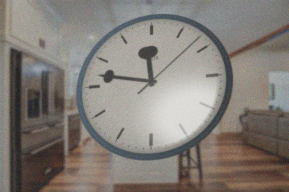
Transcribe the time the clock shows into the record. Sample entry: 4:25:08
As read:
11:47:08
